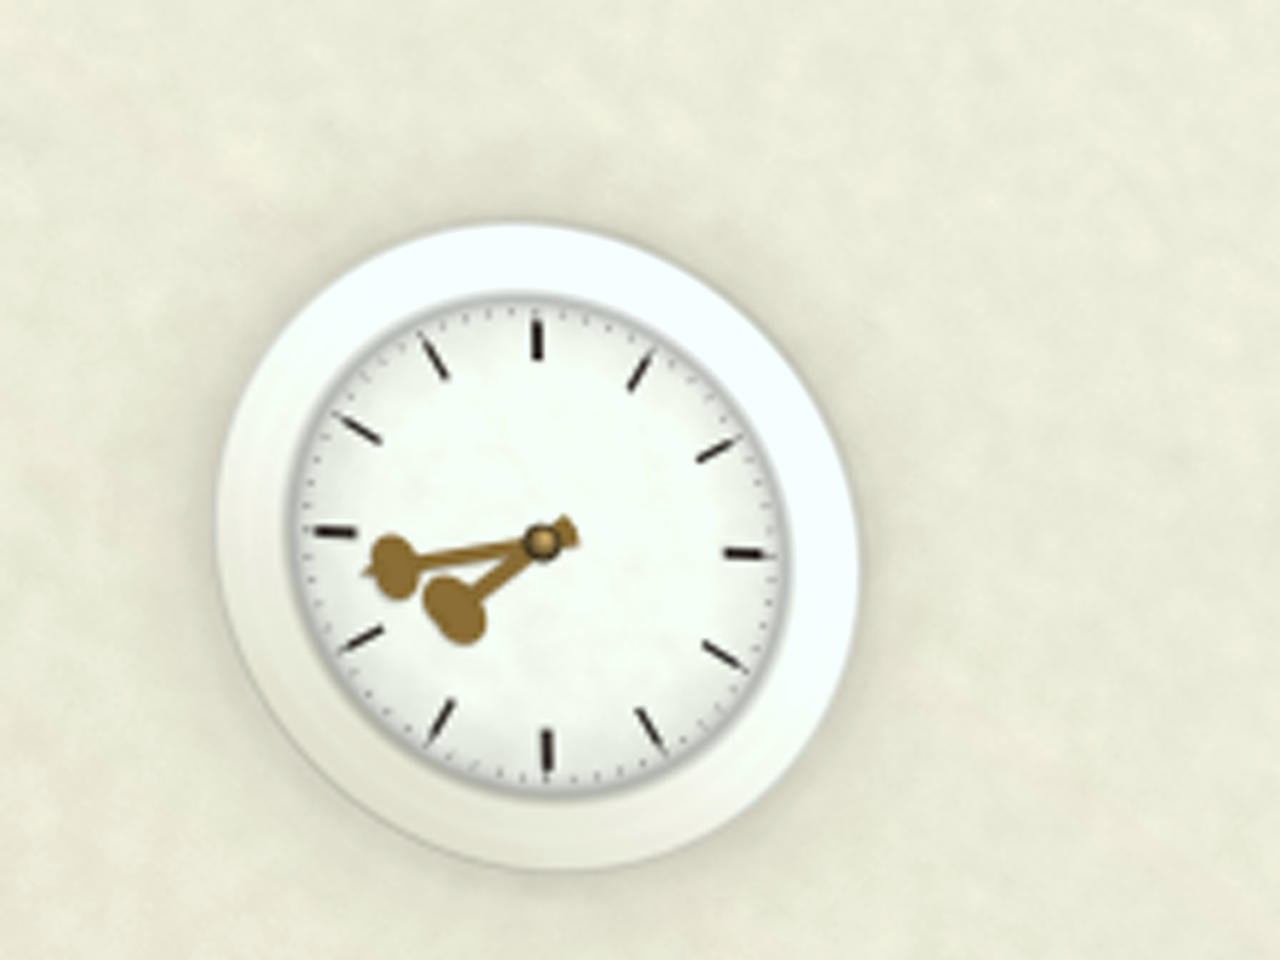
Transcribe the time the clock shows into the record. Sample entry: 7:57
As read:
7:43
